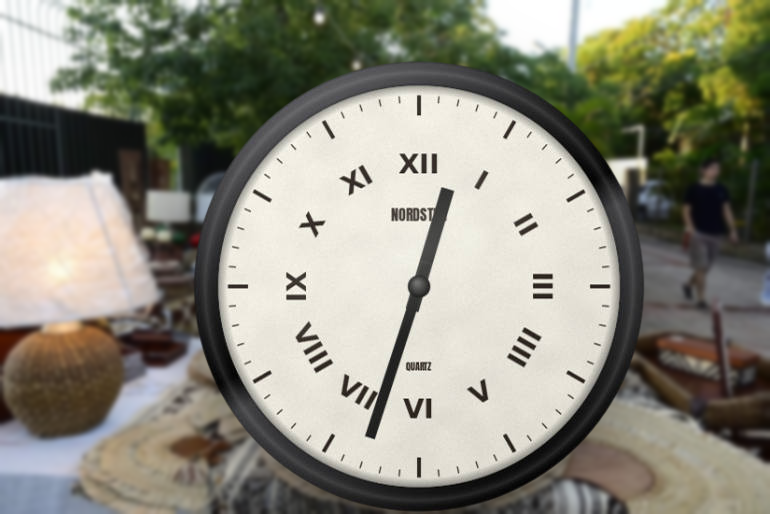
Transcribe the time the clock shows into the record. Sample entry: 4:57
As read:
12:33
